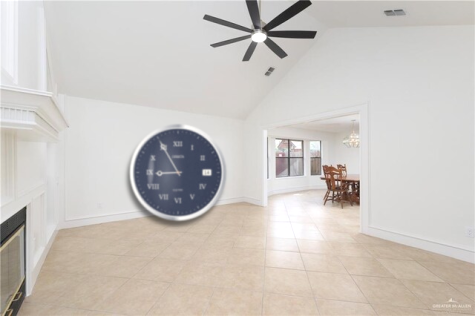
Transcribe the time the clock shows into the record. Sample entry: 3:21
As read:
8:55
